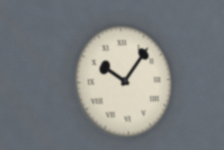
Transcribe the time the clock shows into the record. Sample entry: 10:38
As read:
10:07
